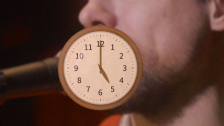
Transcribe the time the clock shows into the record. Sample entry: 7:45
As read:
5:00
